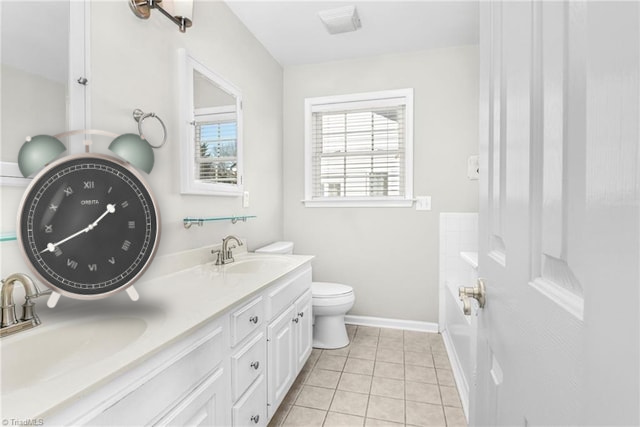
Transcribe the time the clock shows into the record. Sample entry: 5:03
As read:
1:41
